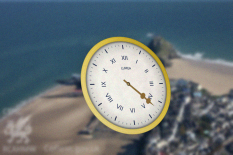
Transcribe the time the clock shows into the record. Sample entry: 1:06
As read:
4:22
